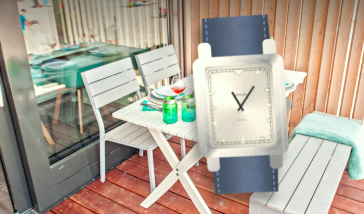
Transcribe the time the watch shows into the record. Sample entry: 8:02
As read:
11:06
